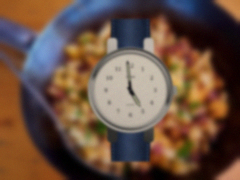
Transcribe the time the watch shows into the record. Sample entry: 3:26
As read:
4:59
